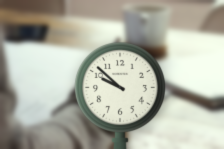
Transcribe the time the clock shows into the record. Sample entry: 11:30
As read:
9:52
